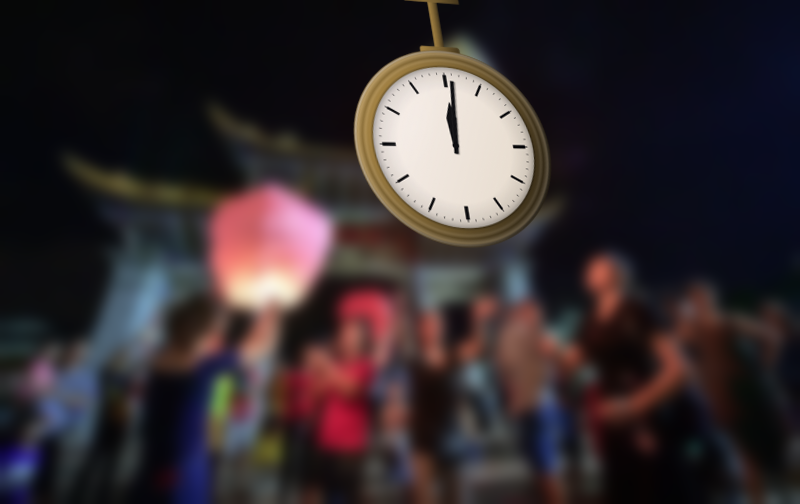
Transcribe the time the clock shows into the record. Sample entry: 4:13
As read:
12:01
